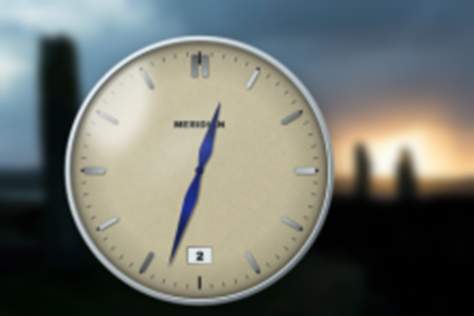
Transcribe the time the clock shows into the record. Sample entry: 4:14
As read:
12:33
